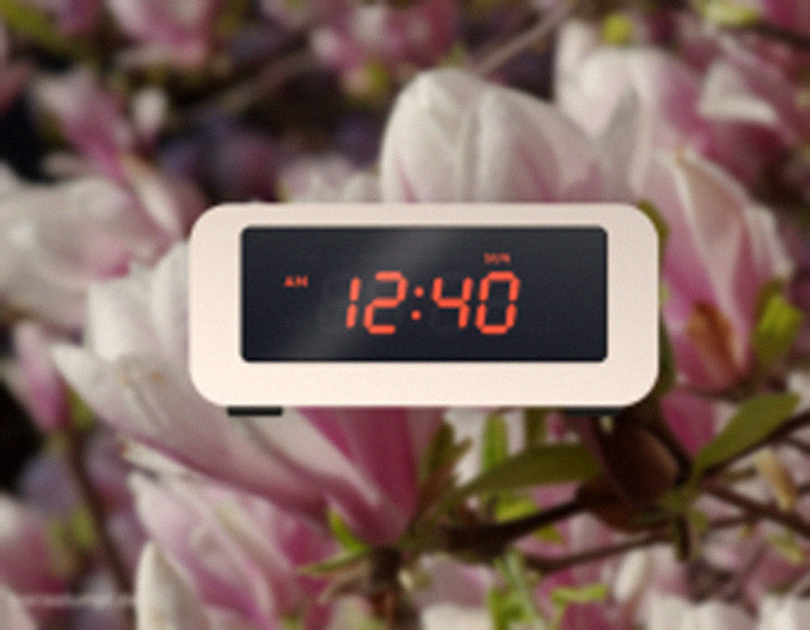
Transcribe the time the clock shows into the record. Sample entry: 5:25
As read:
12:40
